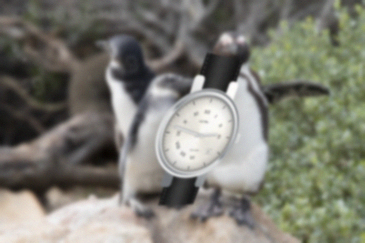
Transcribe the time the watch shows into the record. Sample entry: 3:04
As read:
2:47
